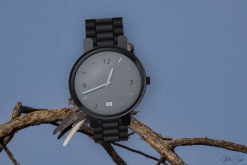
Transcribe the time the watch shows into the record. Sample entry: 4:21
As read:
12:42
